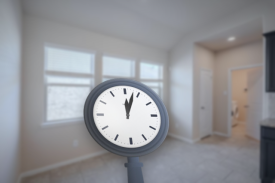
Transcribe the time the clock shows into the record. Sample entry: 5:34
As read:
12:03
